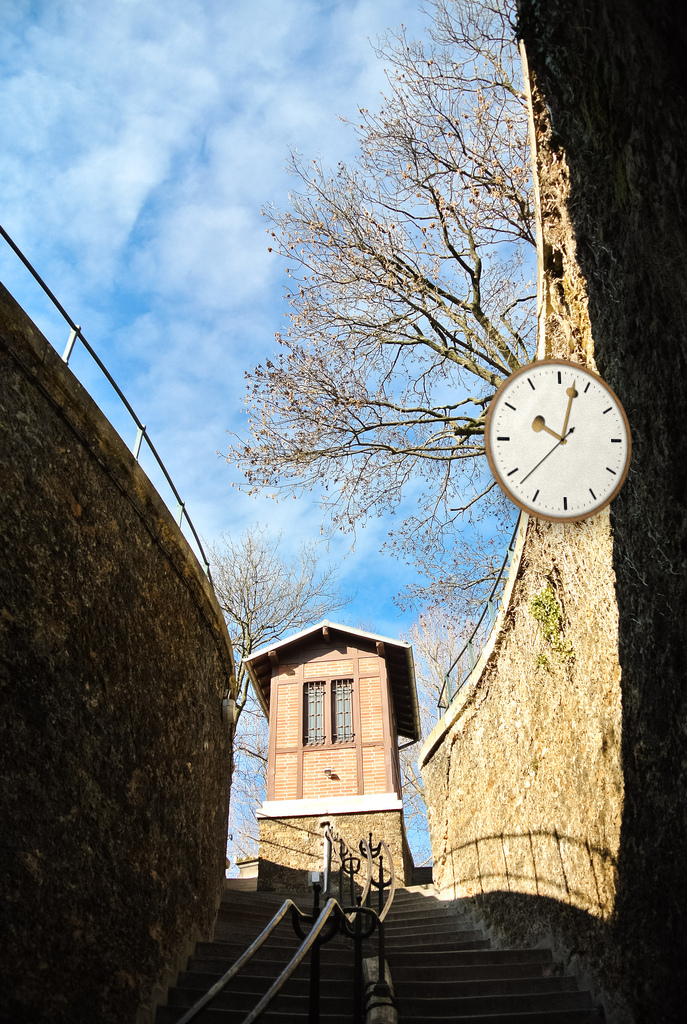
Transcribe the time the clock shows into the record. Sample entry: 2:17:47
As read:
10:02:38
